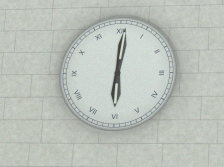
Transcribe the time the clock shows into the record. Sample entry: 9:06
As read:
6:01
